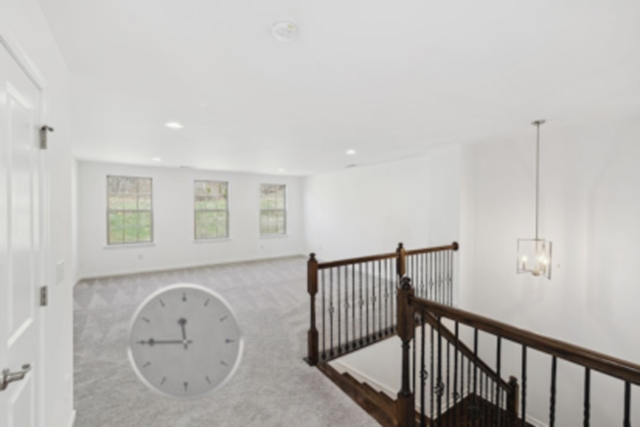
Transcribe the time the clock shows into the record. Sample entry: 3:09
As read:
11:45
